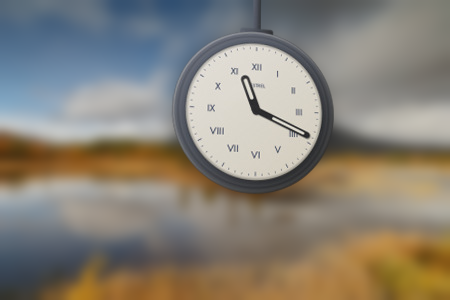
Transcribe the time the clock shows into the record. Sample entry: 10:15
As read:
11:19
